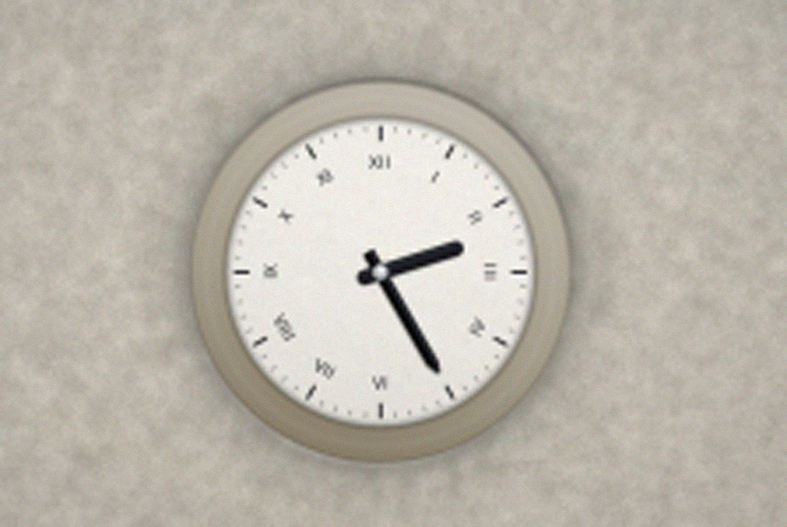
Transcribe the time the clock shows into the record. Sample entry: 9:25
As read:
2:25
